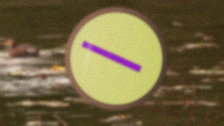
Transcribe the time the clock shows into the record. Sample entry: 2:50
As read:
3:49
